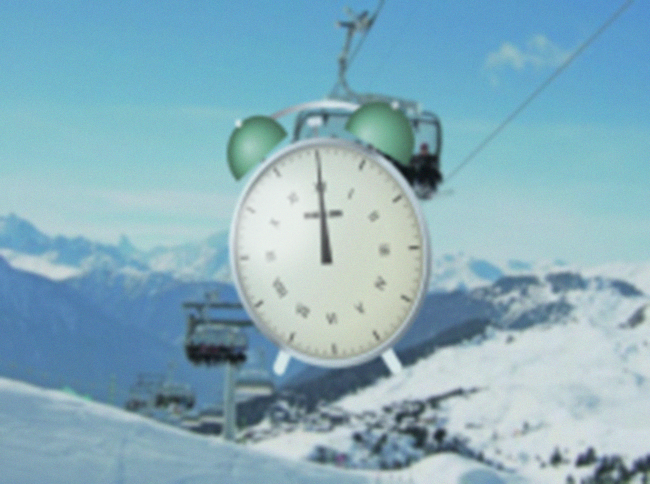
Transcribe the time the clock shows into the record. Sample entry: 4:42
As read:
12:00
